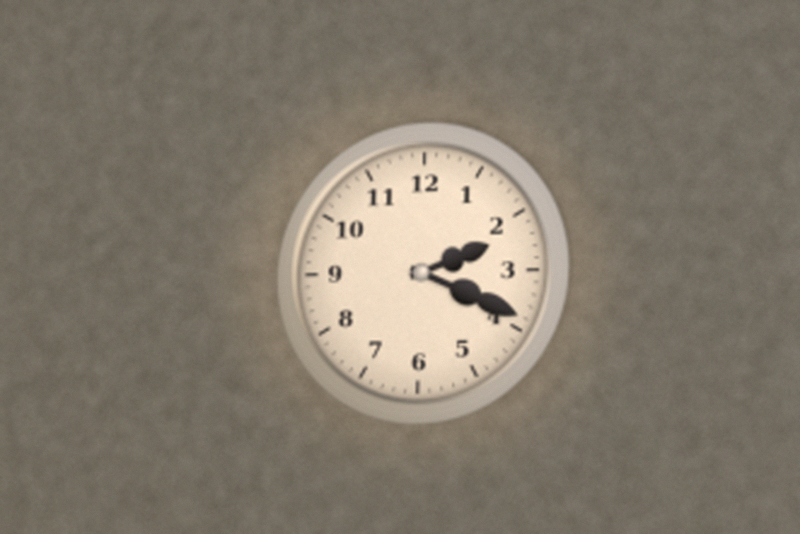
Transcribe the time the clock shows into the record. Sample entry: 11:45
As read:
2:19
